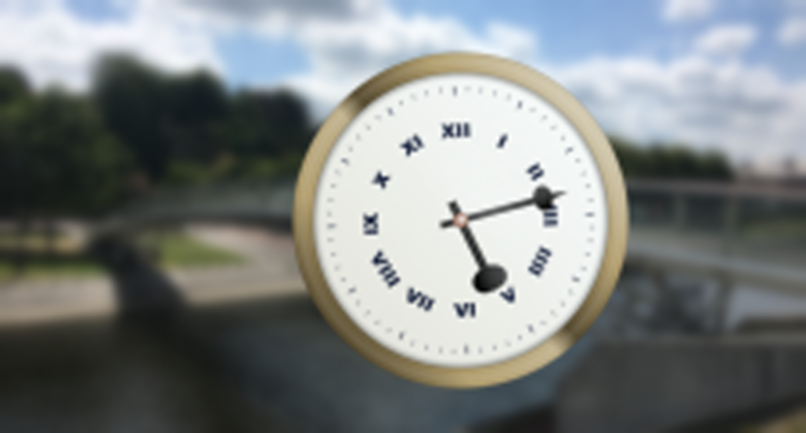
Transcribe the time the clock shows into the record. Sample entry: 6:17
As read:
5:13
